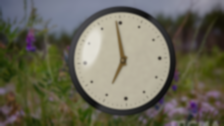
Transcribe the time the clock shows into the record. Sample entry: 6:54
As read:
6:59
